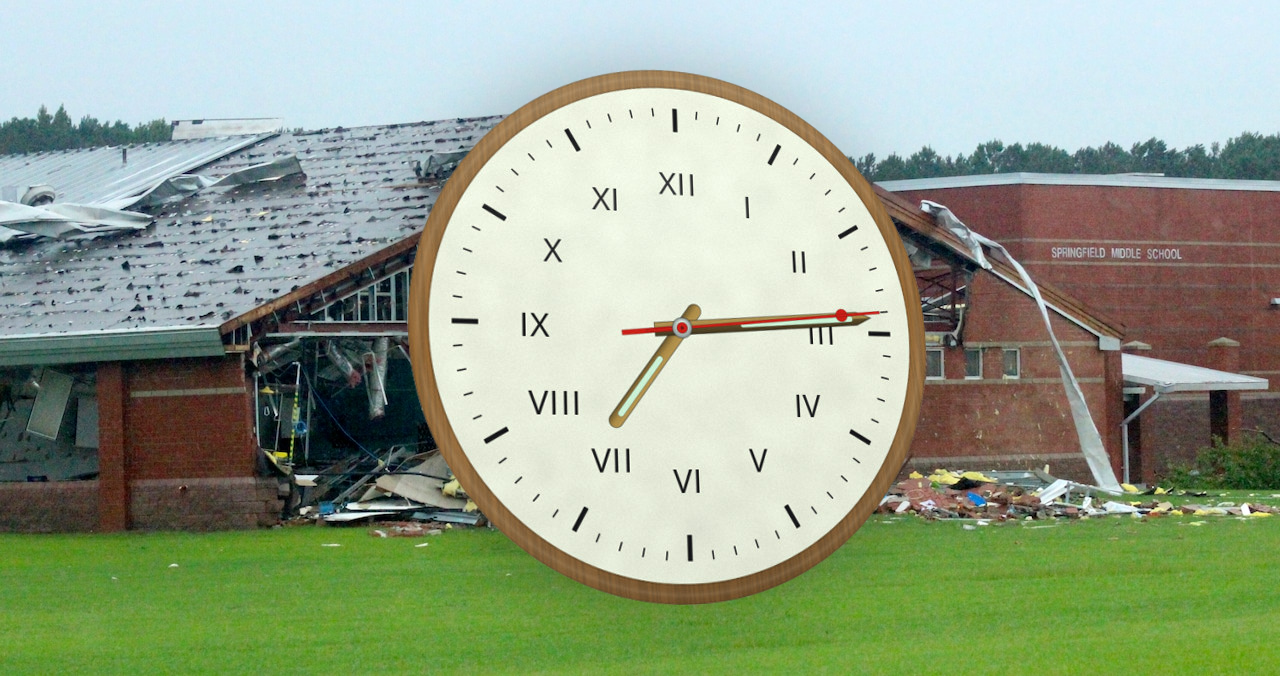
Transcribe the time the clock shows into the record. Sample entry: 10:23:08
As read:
7:14:14
